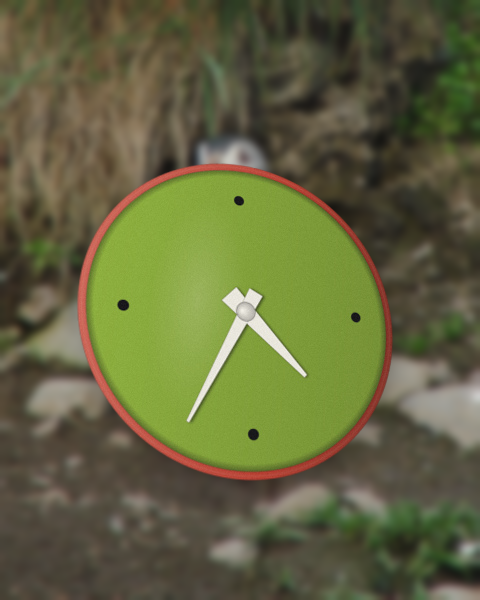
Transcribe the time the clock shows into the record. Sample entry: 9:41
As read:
4:35
